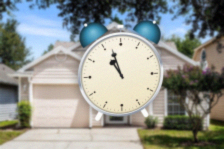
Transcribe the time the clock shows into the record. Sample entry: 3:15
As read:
10:57
